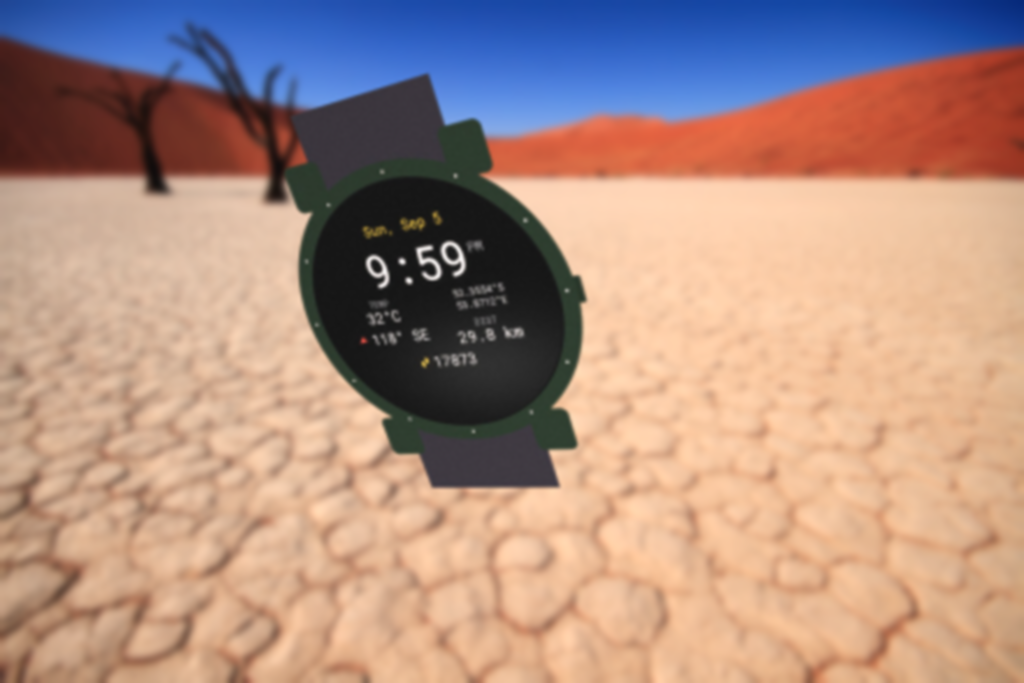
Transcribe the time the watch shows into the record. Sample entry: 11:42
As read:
9:59
